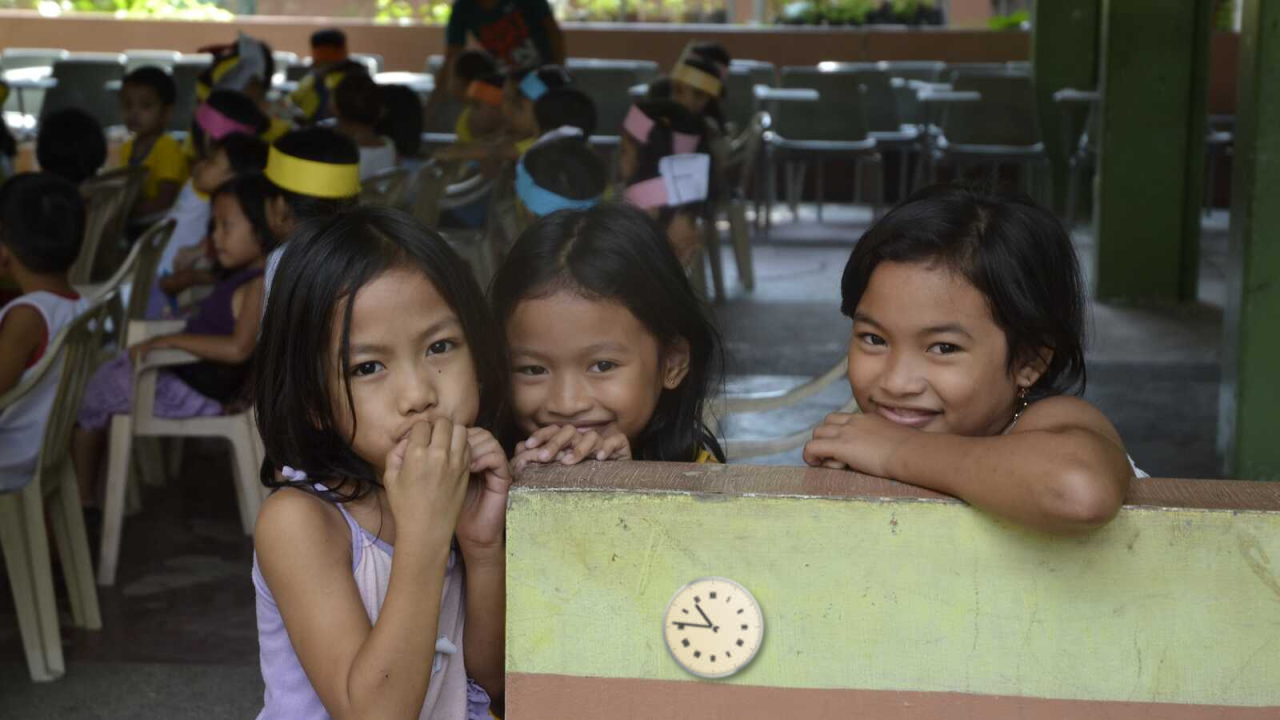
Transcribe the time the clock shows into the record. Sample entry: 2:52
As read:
10:46
